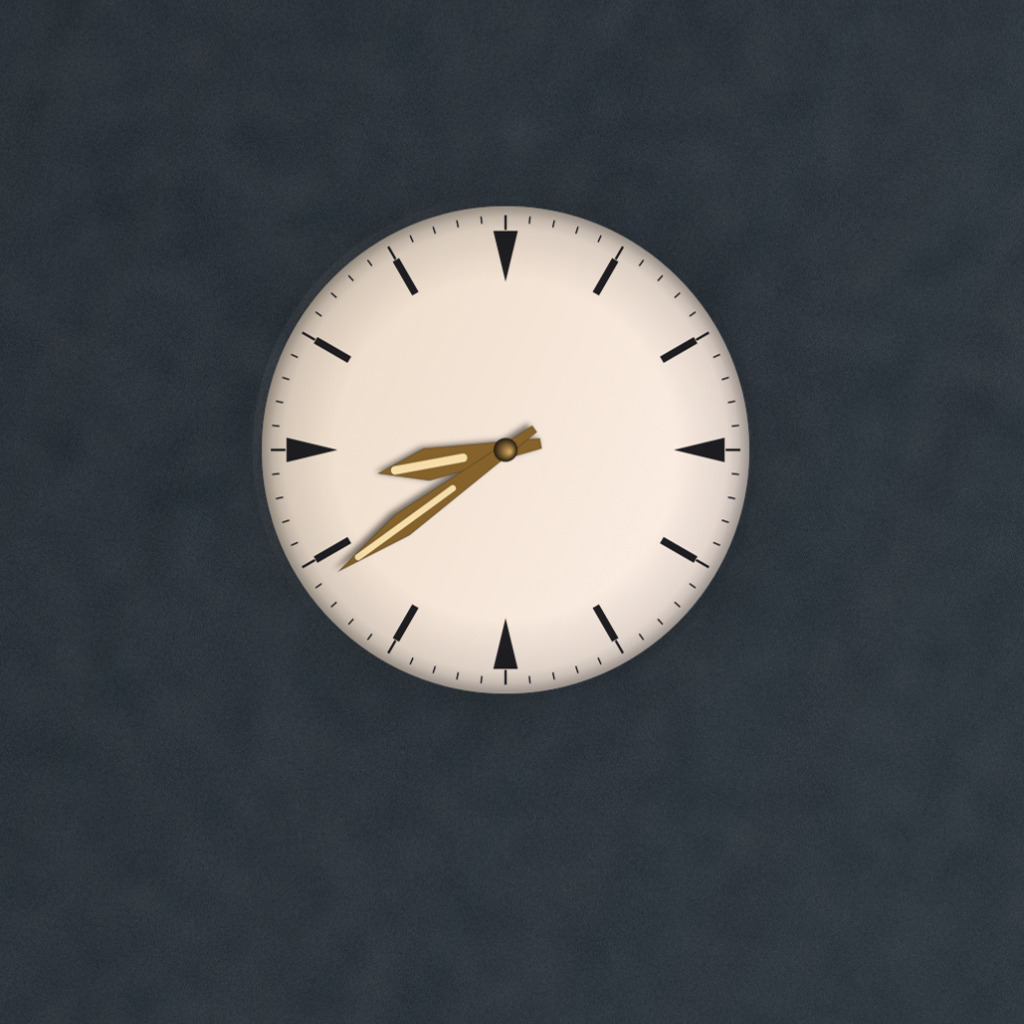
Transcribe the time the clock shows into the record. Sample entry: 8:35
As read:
8:39
